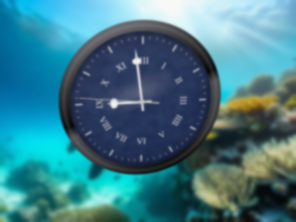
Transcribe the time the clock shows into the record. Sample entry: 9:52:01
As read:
8:58:46
